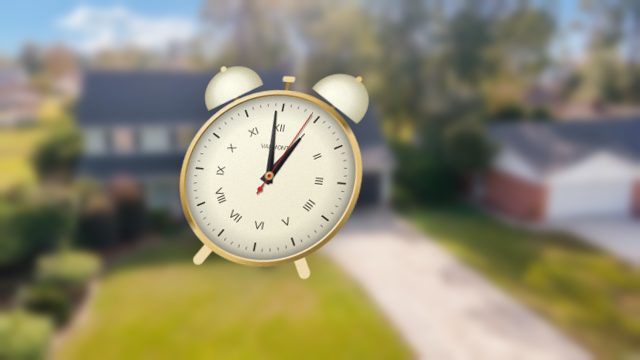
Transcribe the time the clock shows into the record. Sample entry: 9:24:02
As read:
12:59:04
